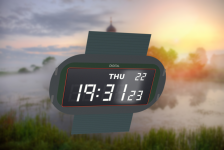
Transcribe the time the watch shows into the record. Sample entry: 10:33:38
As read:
19:31:23
